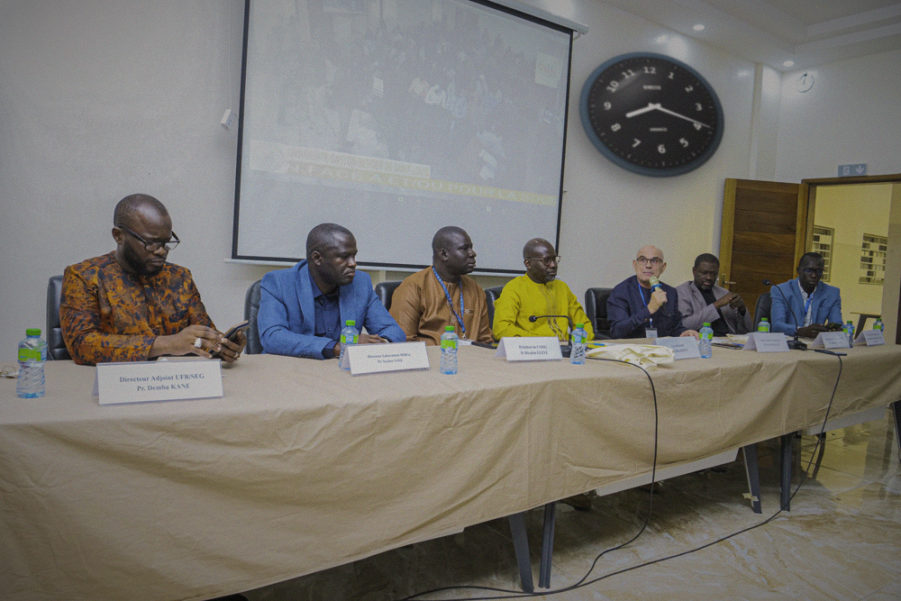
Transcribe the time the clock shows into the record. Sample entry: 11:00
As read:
8:19
